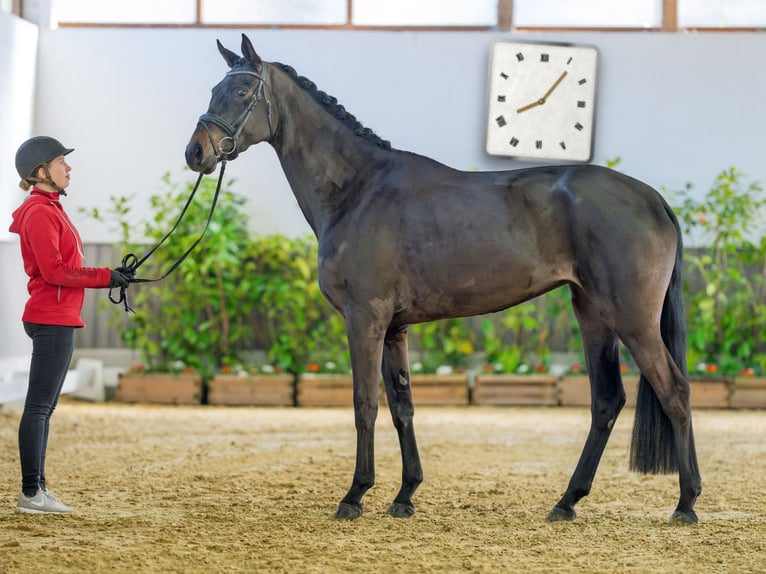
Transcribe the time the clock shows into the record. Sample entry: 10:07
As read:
8:06
